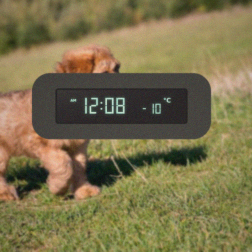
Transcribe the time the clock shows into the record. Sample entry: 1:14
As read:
12:08
